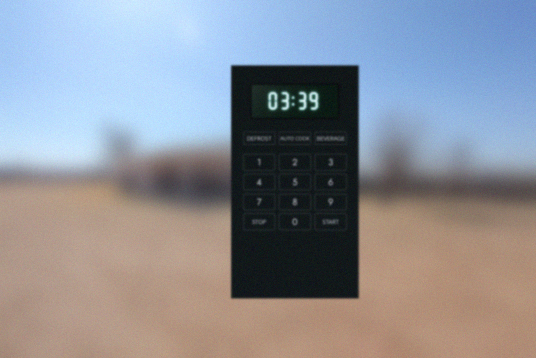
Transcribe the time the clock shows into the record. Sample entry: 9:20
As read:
3:39
